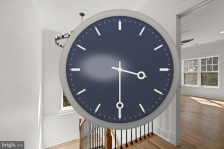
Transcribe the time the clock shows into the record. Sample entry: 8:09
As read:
3:30
